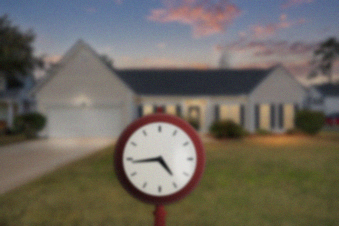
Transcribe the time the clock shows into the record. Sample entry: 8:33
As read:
4:44
